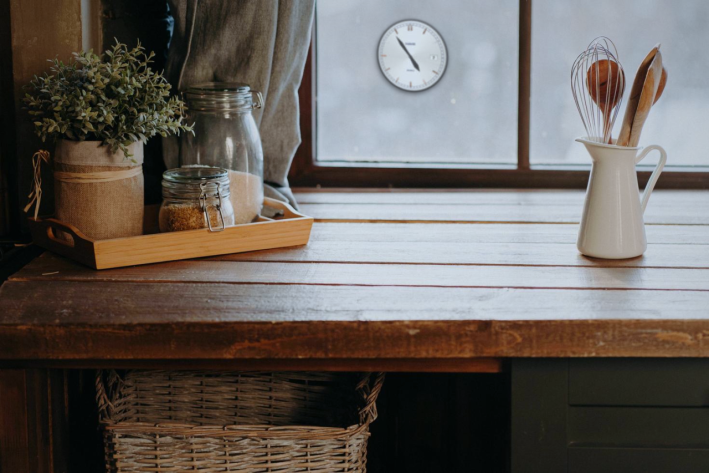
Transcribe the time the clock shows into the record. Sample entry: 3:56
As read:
4:54
